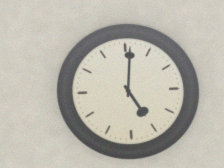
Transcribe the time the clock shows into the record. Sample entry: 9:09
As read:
5:01
